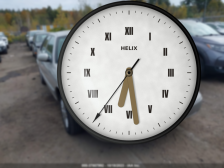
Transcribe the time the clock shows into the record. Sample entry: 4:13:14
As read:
6:28:36
